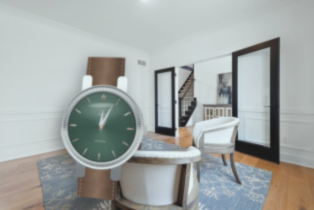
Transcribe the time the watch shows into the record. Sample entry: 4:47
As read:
12:04
